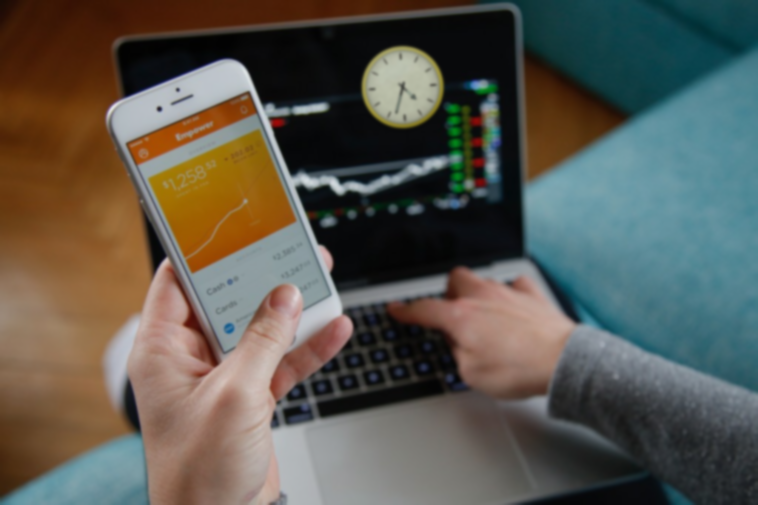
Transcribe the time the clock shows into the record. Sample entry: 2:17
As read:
4:33
